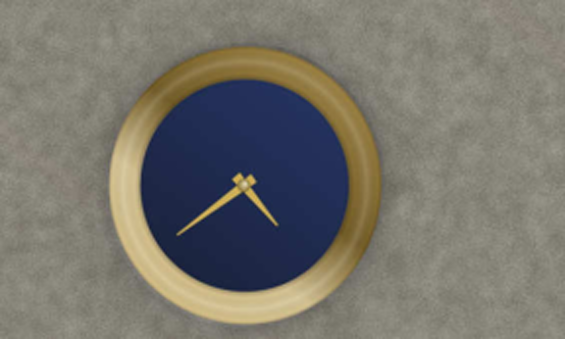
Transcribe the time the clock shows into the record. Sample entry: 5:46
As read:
4:39
